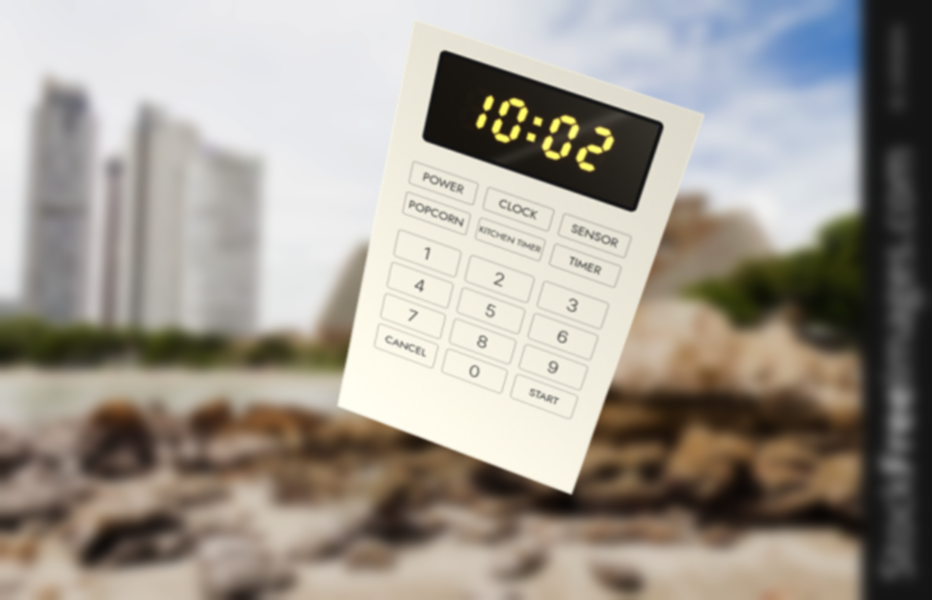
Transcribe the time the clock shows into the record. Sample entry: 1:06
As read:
10:02
